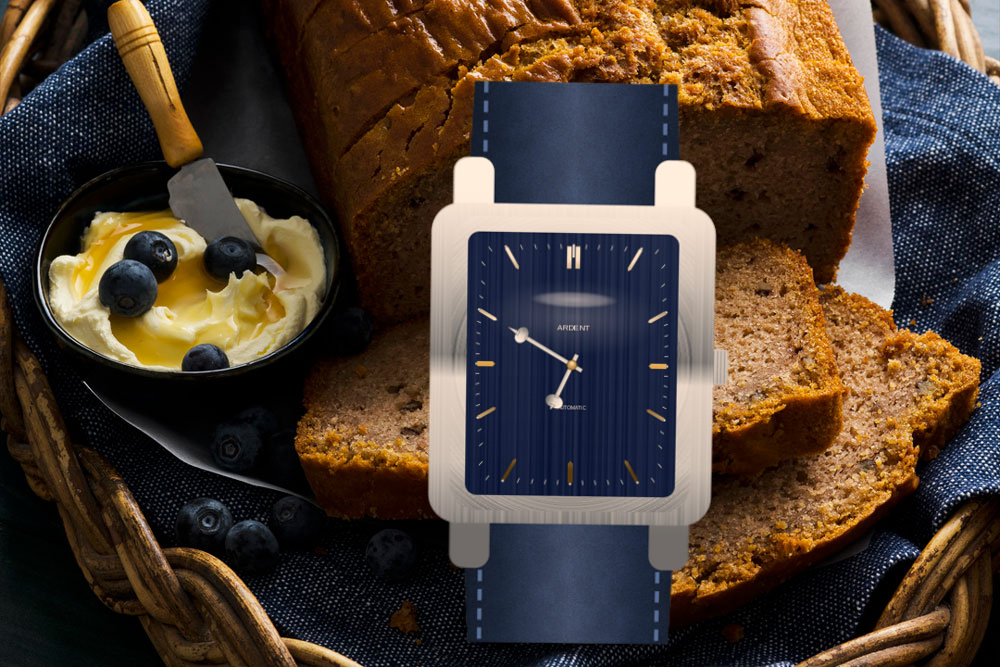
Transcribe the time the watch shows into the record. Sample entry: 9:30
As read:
6:50
